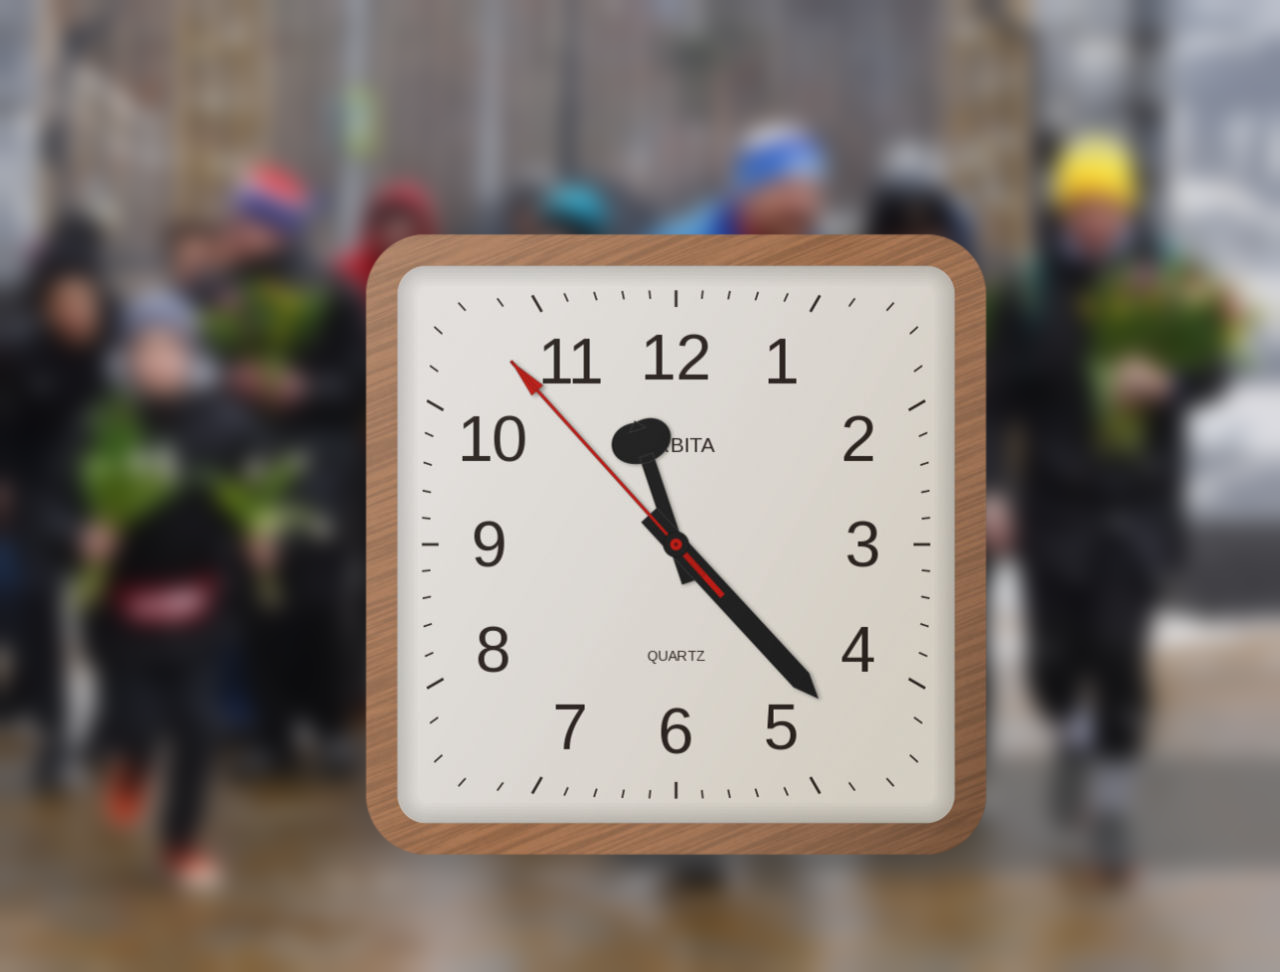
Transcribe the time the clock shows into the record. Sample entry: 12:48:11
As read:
11:22:53
